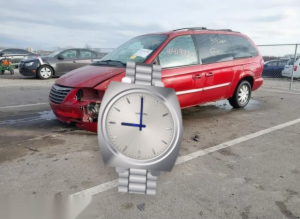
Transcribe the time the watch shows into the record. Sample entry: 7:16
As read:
9:00
